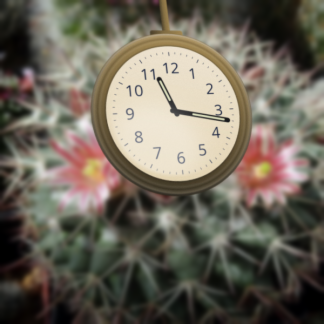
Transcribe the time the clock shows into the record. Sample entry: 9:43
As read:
11:17
